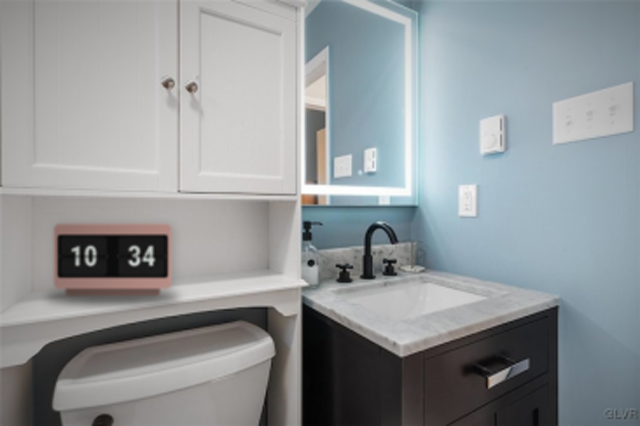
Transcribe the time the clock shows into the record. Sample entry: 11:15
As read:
10:34
